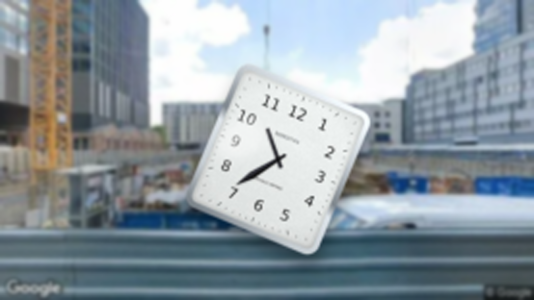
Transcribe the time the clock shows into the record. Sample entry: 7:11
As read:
10:36
